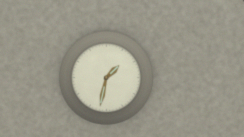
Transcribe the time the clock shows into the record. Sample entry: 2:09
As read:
1:32
